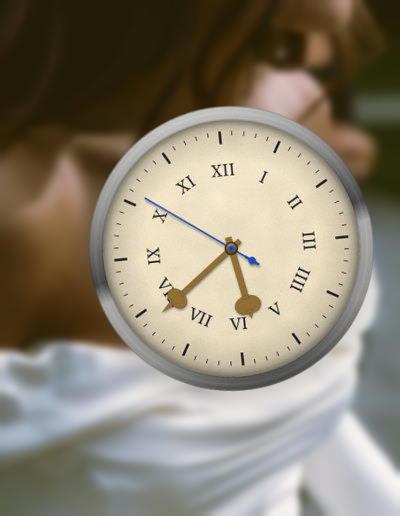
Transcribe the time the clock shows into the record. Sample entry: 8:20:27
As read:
5:38:51
